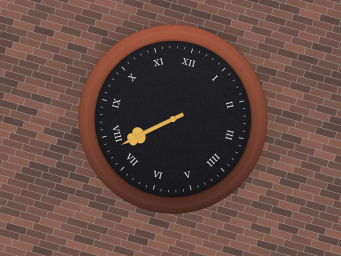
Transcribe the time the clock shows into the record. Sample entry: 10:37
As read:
7:38
